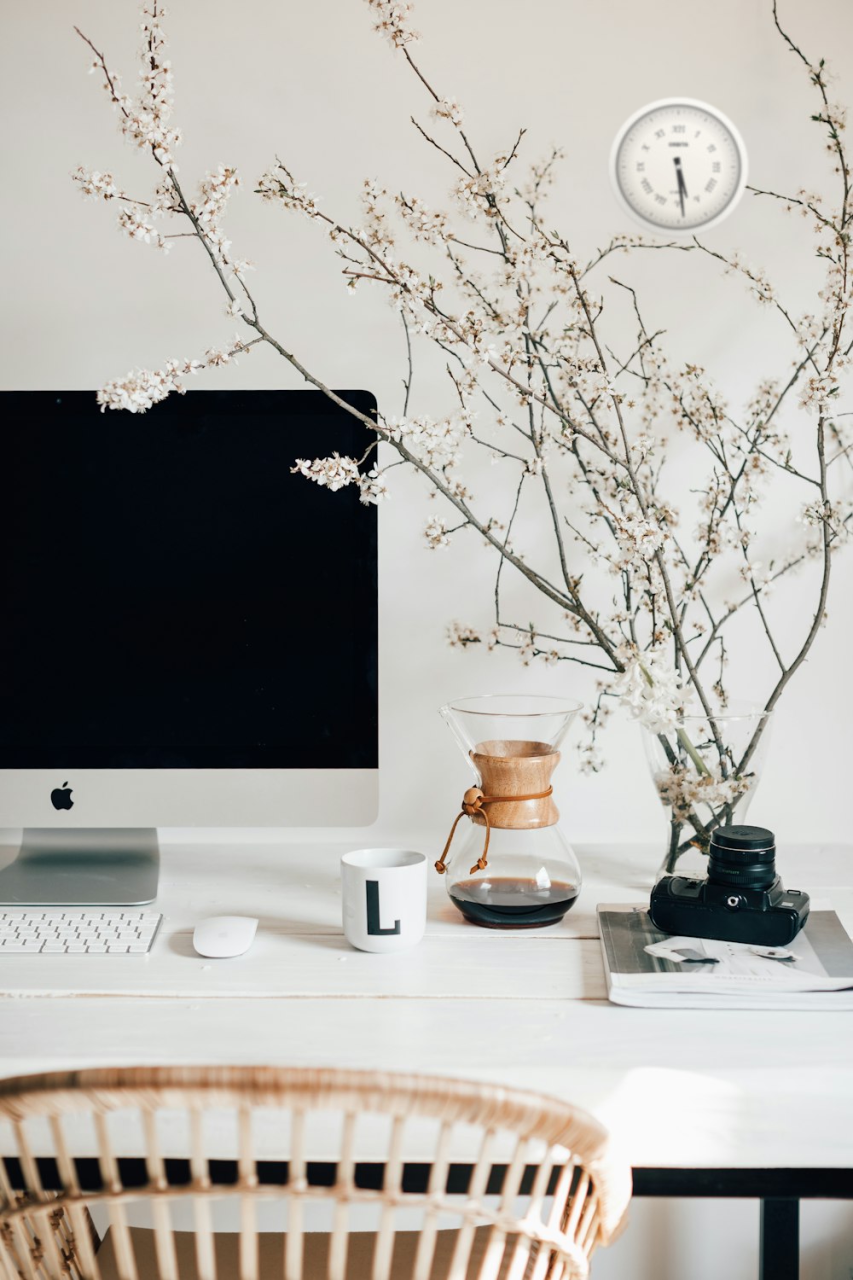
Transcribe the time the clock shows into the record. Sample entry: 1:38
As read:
5:29
